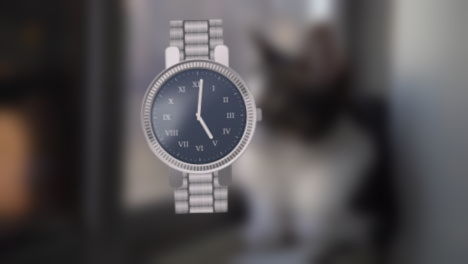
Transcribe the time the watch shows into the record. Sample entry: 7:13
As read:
5:01
